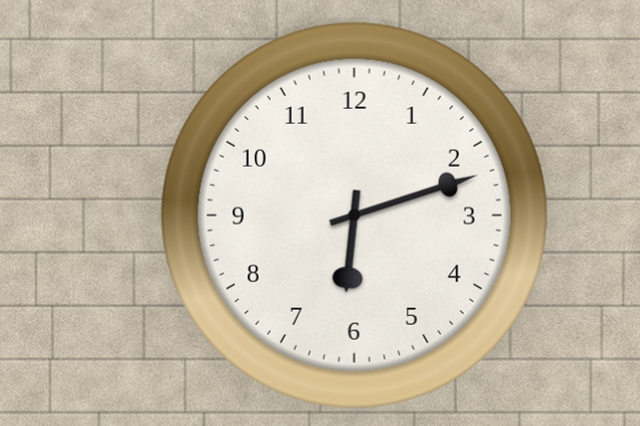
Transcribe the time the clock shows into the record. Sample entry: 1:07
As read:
6:12
